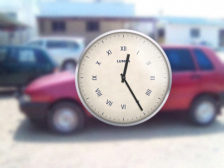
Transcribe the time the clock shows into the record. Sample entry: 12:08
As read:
12:25
